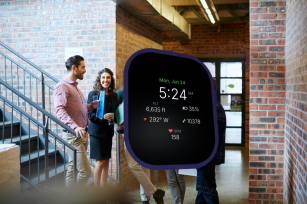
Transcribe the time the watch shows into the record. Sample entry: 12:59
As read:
5:24
